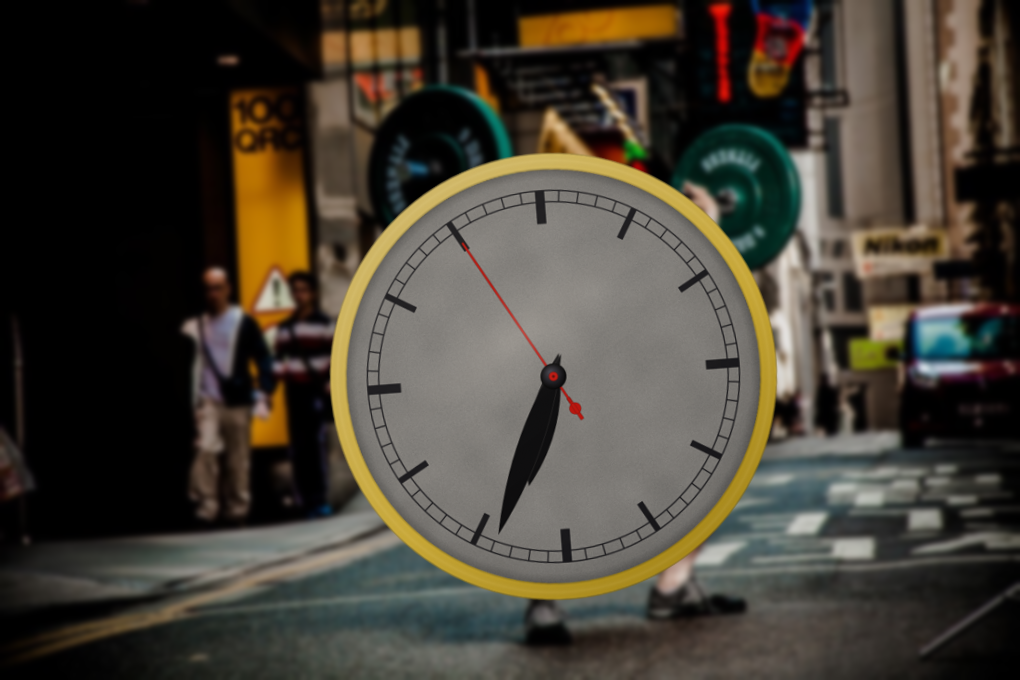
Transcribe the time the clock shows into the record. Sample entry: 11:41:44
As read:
6:33:55
